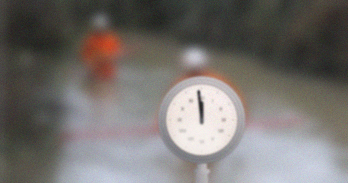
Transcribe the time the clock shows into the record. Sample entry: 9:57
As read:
11:59
